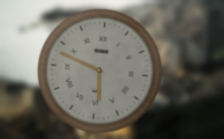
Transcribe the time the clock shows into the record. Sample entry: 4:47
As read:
5:48
